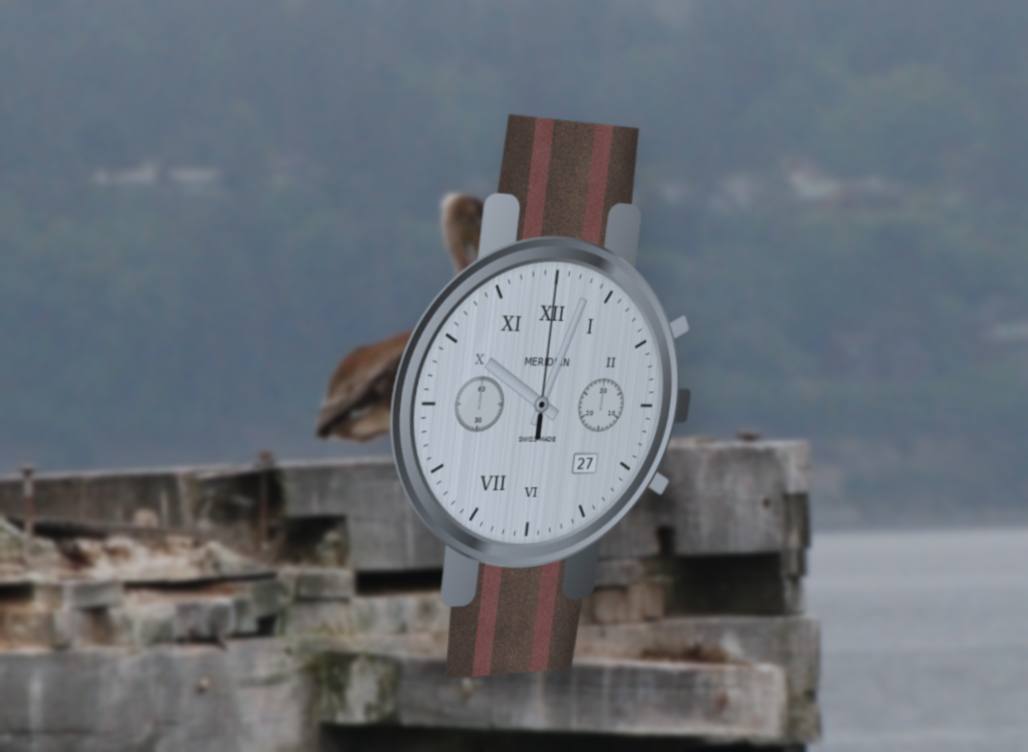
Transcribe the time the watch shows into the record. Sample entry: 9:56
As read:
10:03
